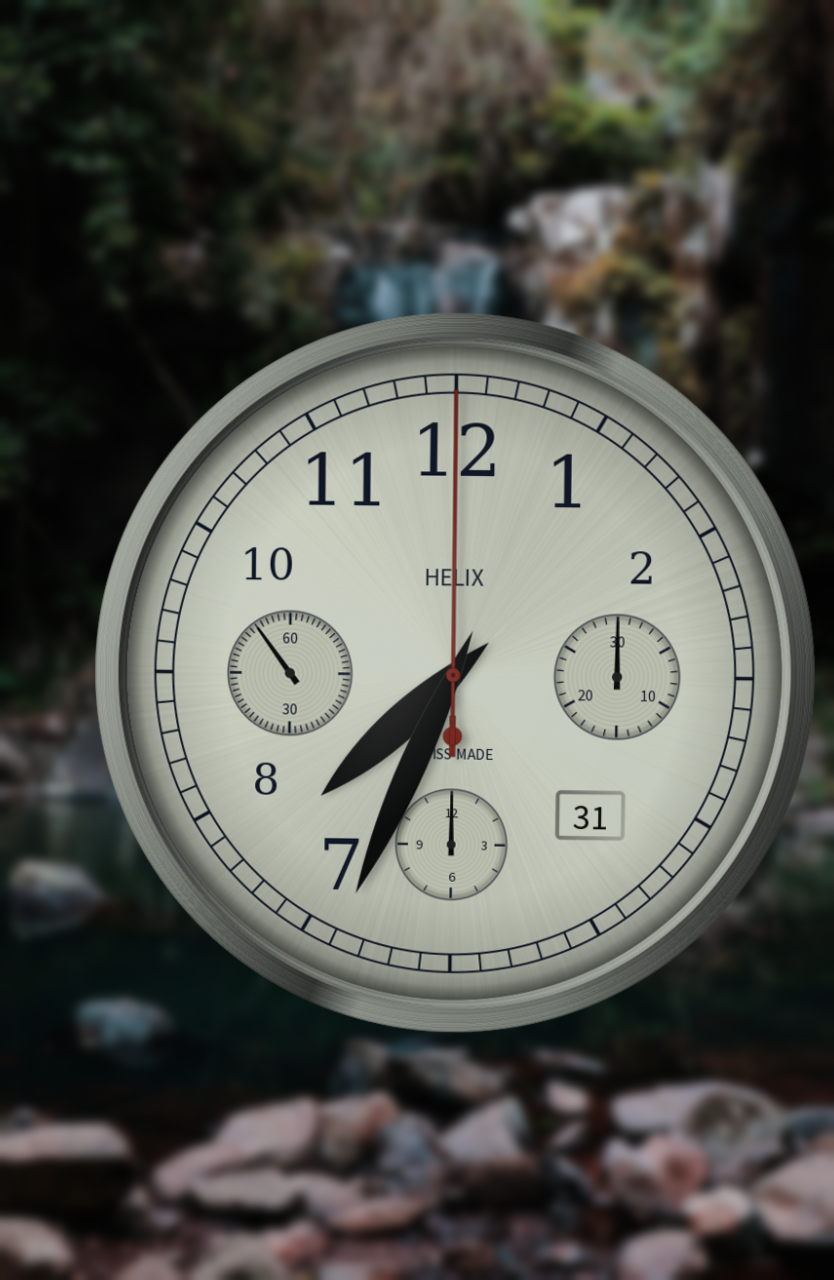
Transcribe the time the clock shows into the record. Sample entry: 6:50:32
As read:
7:33:54
